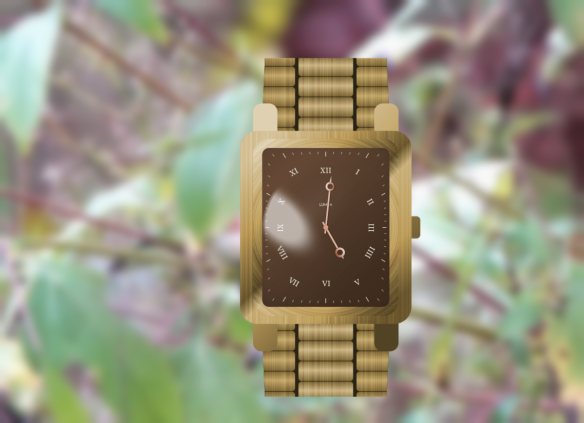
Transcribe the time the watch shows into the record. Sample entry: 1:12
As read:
5:01
